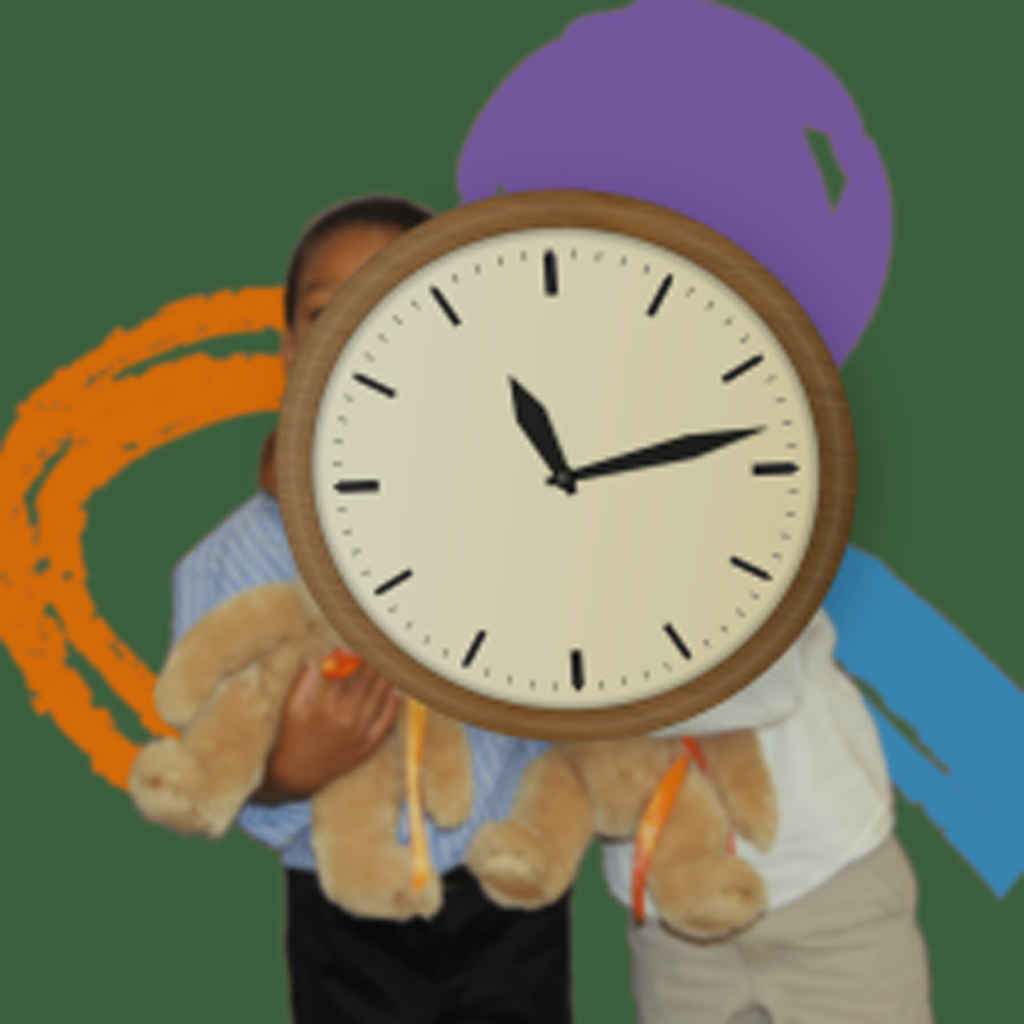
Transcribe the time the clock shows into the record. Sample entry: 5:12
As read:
11:13
